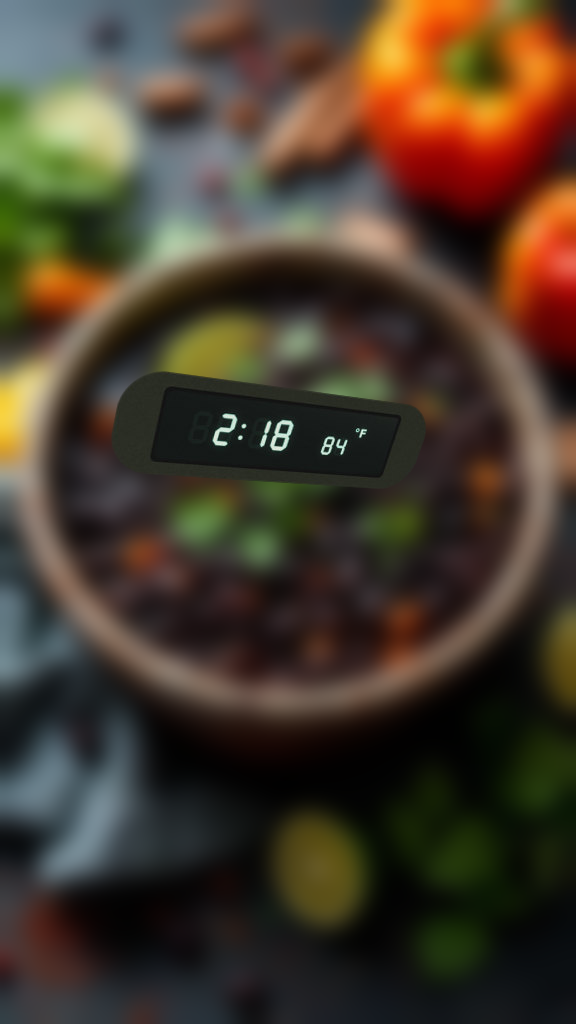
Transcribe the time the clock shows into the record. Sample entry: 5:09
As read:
2:18
